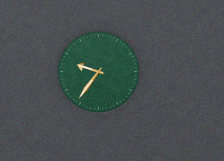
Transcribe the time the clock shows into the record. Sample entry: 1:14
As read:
9:36
